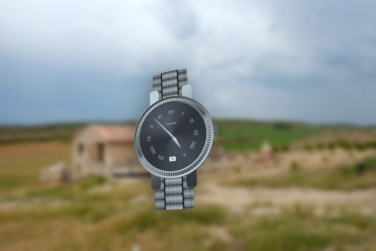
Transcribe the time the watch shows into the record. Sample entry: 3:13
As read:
4:53
